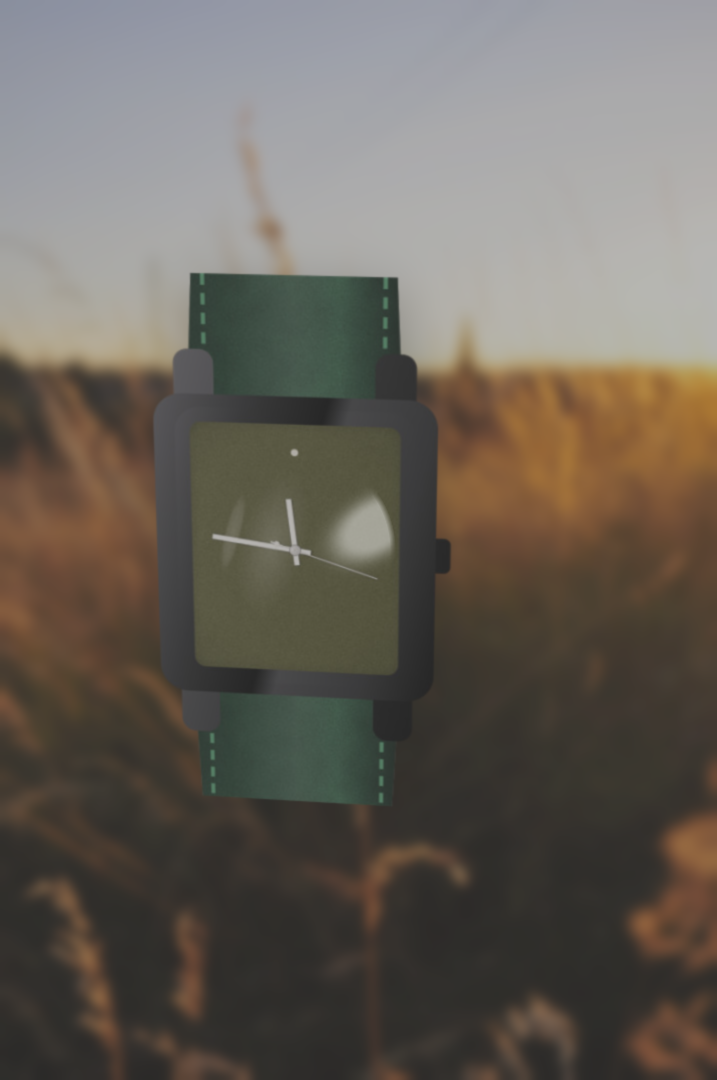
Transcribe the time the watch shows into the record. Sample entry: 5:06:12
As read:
11:46:18
